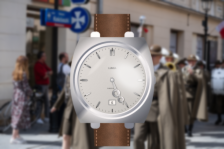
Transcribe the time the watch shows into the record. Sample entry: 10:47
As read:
5:26
